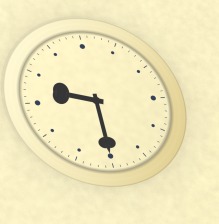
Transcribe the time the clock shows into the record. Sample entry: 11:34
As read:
9:30
